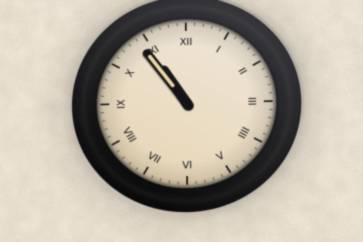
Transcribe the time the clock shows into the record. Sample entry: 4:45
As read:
10:54
